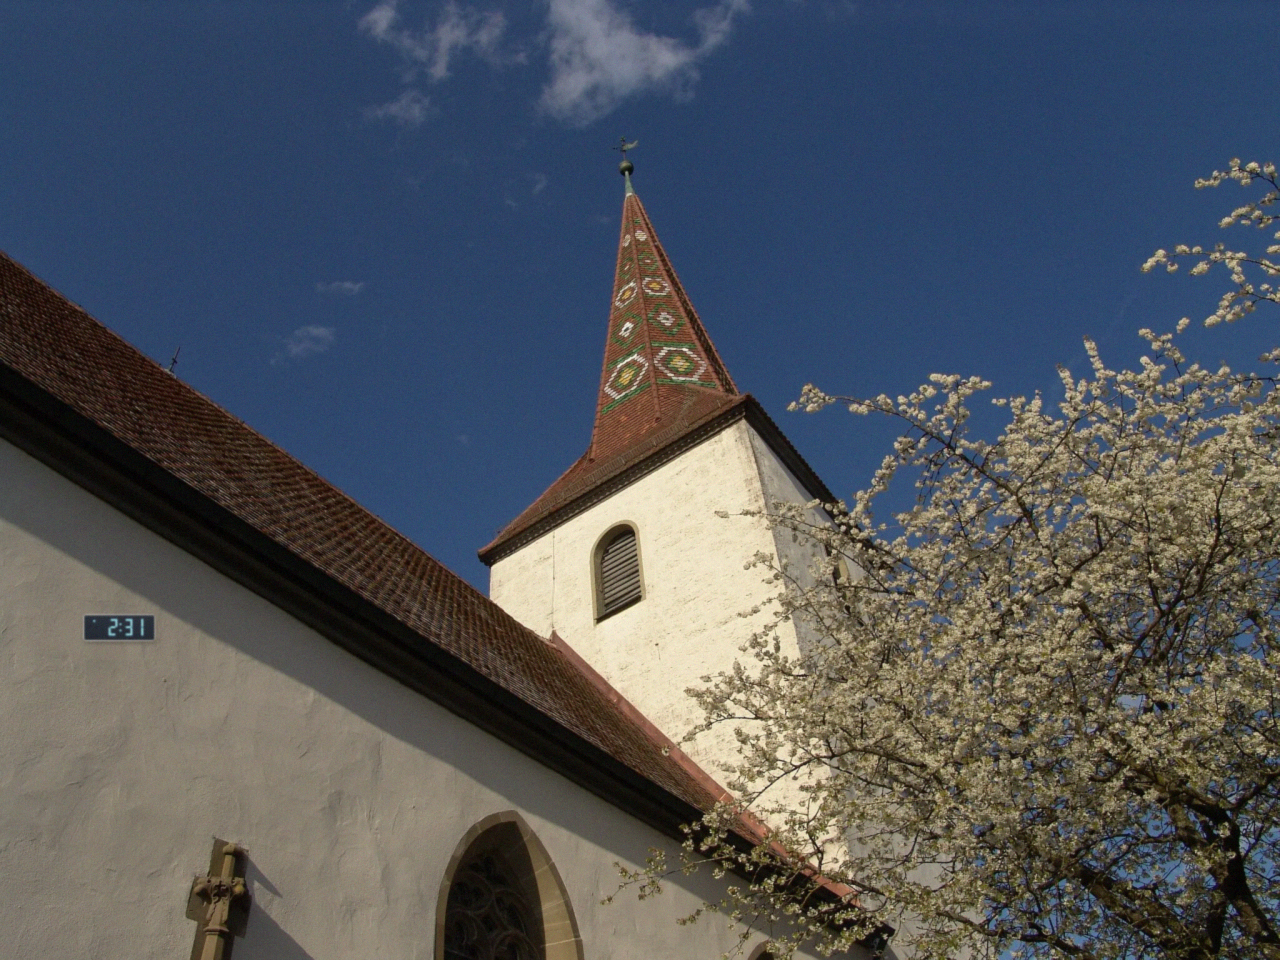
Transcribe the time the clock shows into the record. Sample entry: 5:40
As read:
2:31
